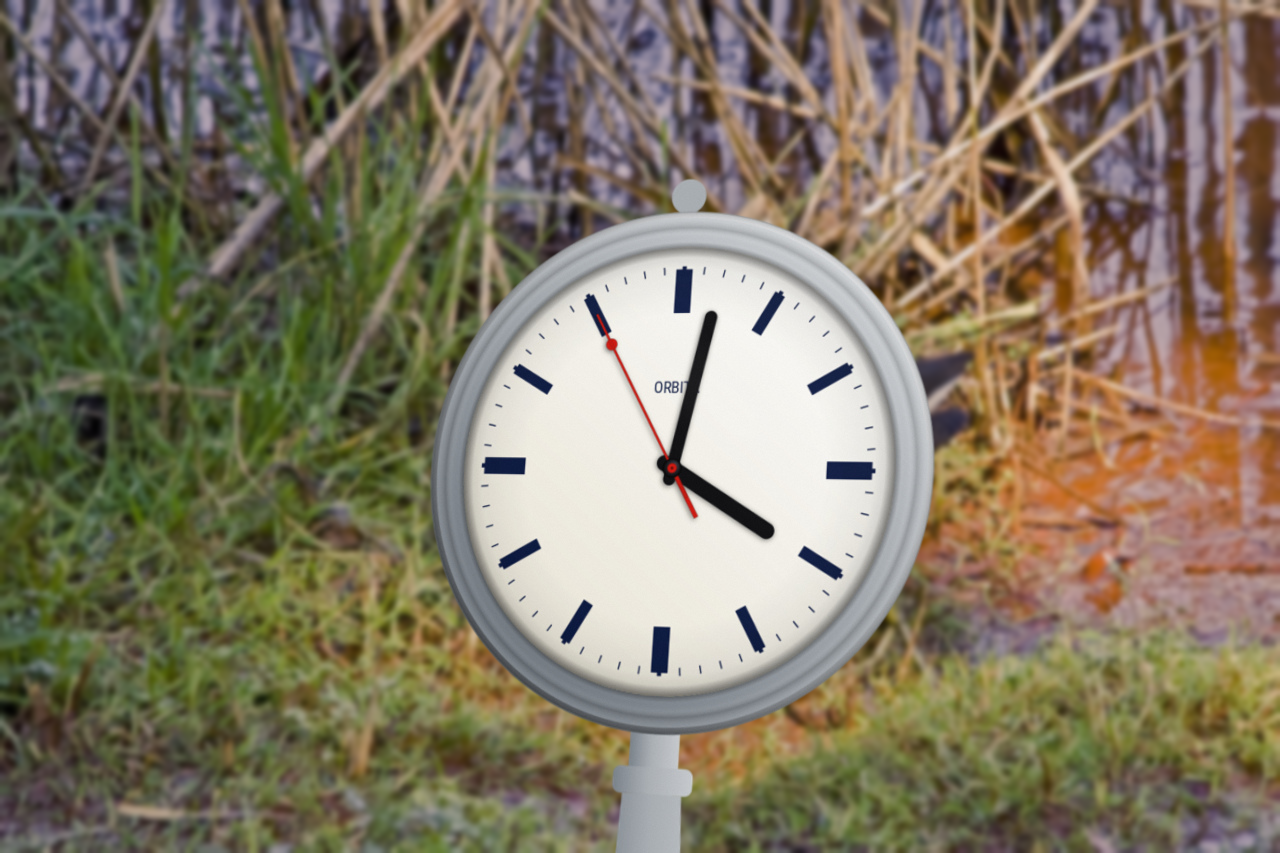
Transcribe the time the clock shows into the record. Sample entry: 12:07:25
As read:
4:01:55
